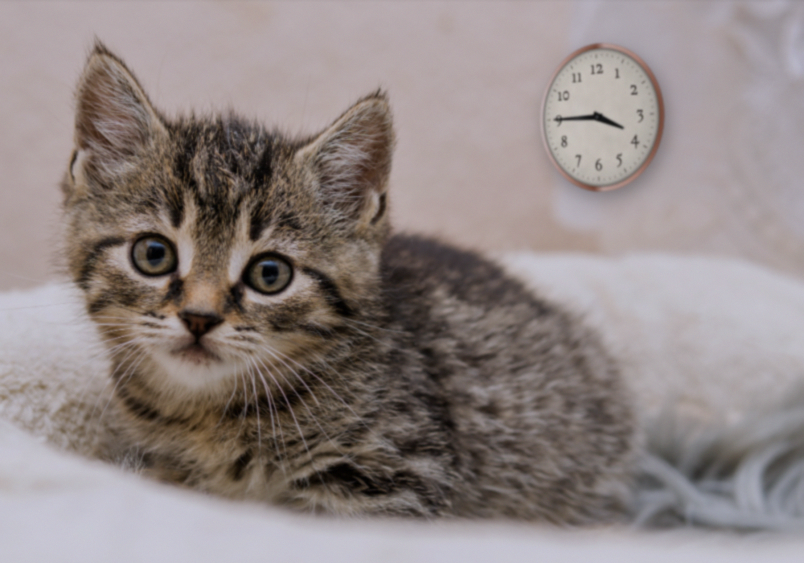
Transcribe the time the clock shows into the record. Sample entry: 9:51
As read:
3:45
